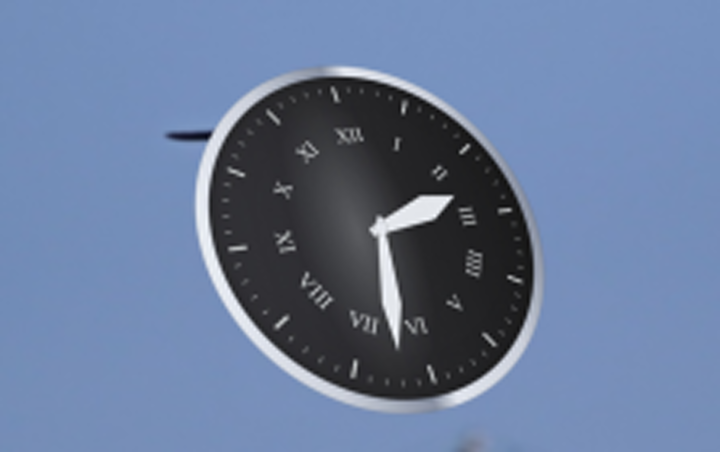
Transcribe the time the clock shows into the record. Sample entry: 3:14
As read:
2:32
